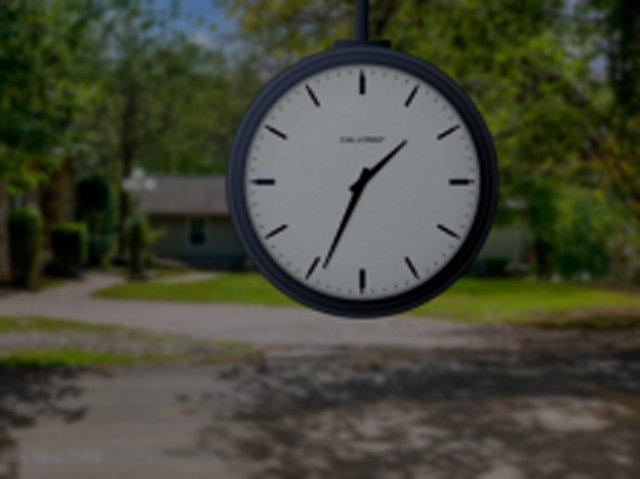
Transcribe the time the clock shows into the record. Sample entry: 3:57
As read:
1:34
